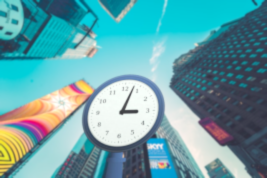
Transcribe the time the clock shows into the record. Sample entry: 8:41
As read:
3:03
